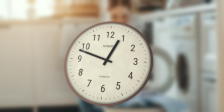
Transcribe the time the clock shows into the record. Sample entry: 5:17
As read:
12:48
